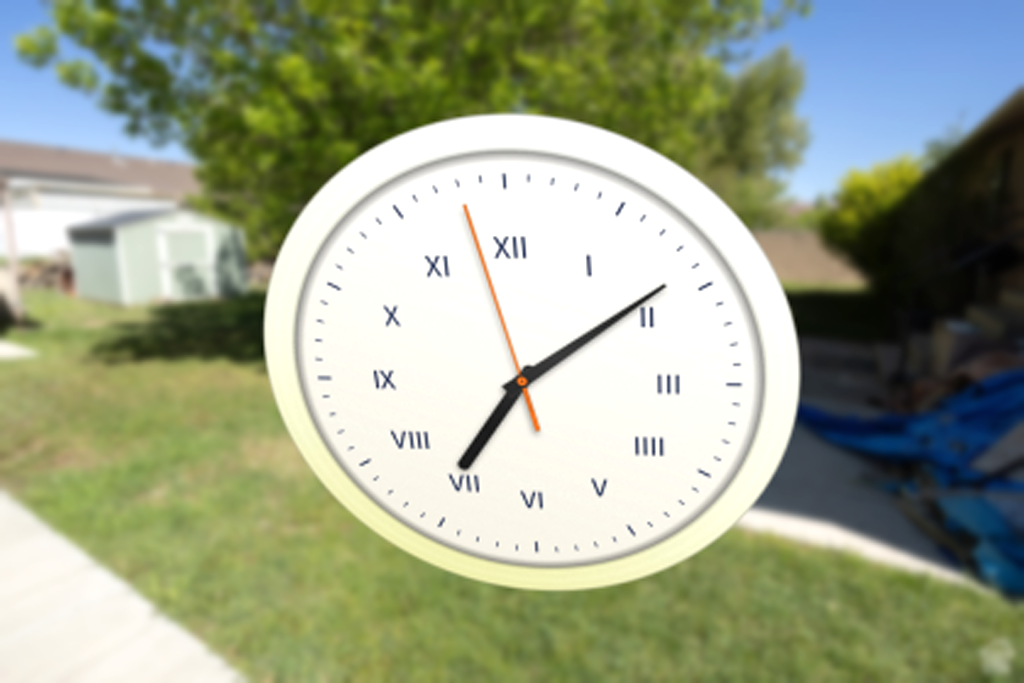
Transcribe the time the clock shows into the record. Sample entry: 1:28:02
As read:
7:08:58
